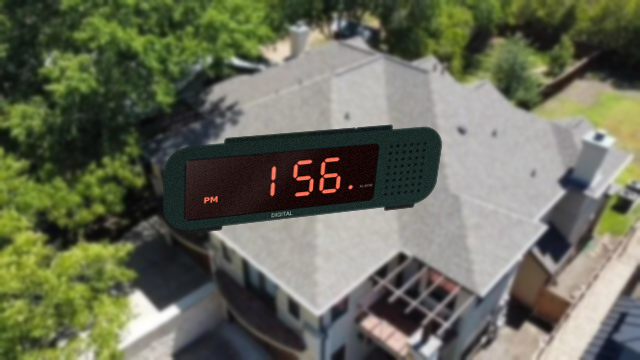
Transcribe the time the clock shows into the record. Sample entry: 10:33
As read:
1:56
